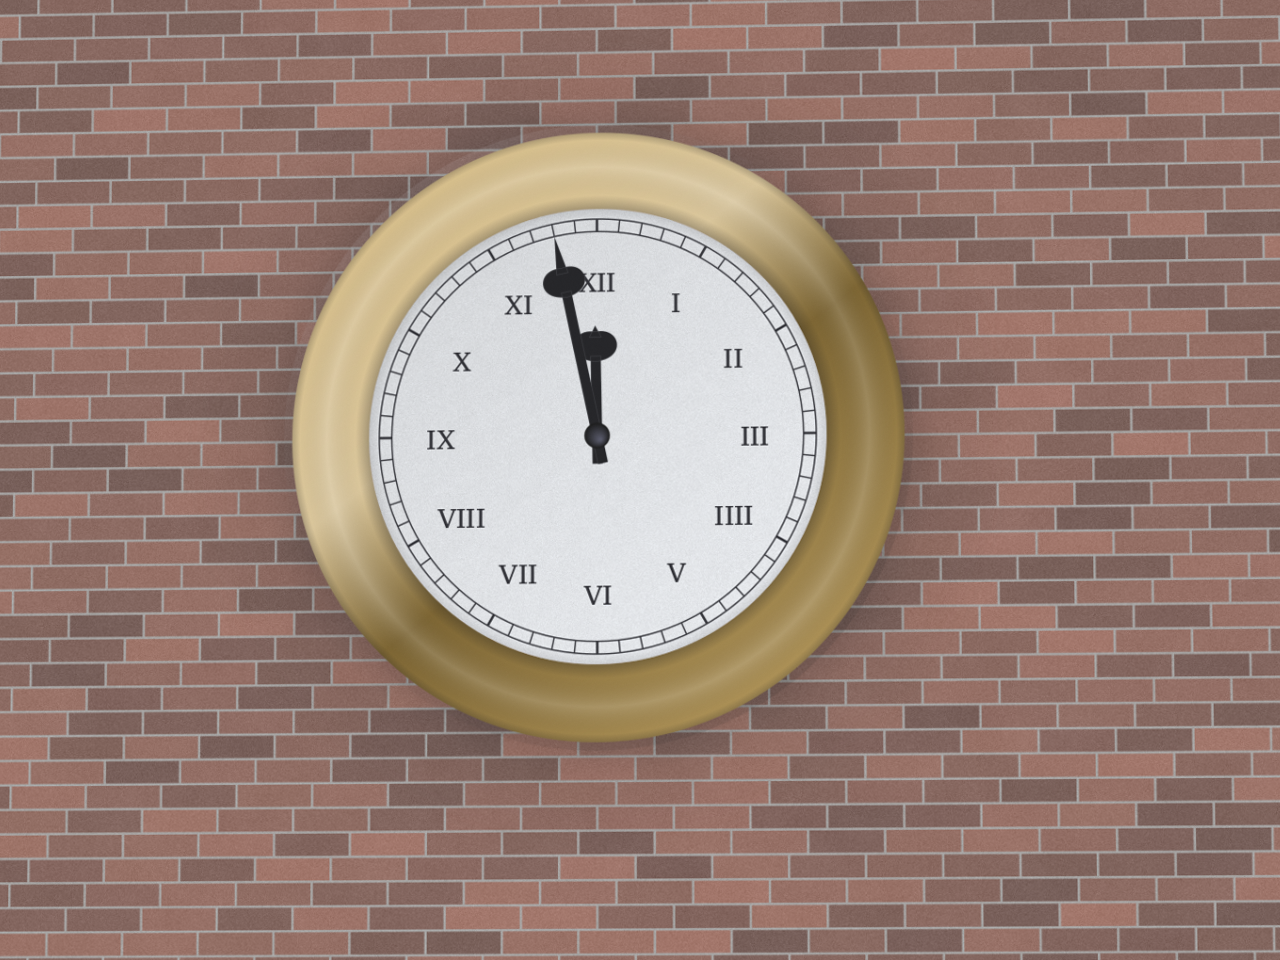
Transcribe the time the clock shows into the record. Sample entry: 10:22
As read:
11:58
